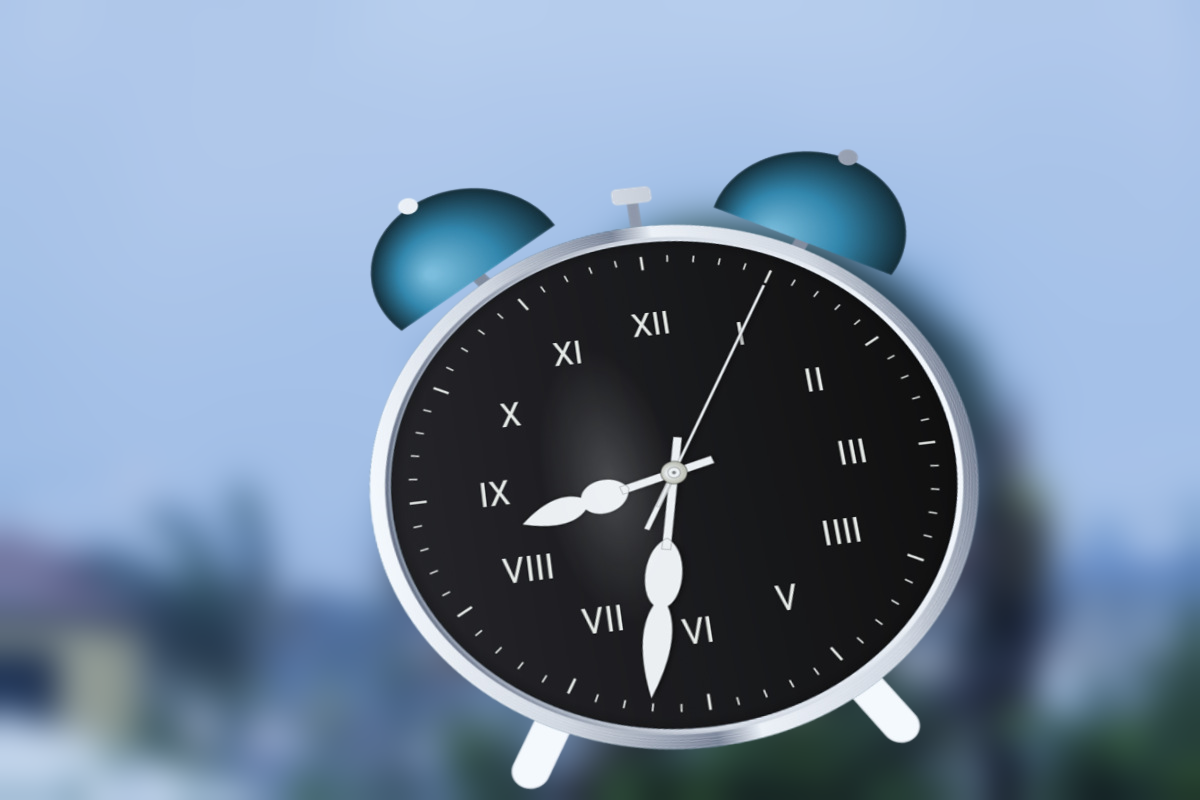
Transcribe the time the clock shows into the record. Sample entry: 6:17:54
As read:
8:32:05
